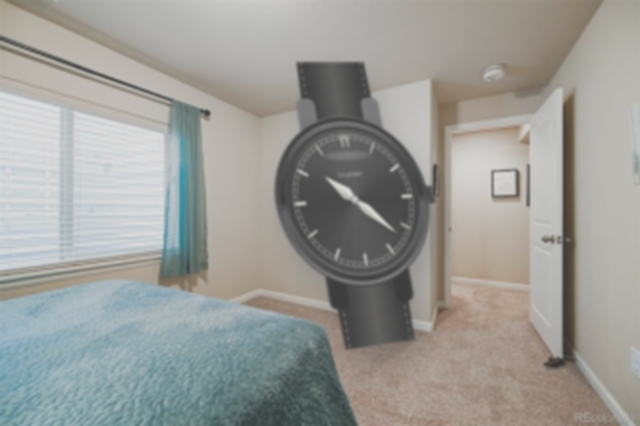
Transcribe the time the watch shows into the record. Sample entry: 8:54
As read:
10:22
